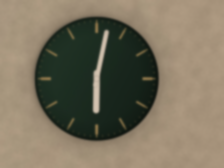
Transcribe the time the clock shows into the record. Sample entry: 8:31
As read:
6:02
